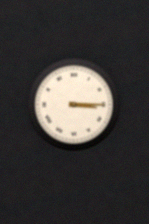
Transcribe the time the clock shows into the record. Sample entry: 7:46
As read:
3:15
